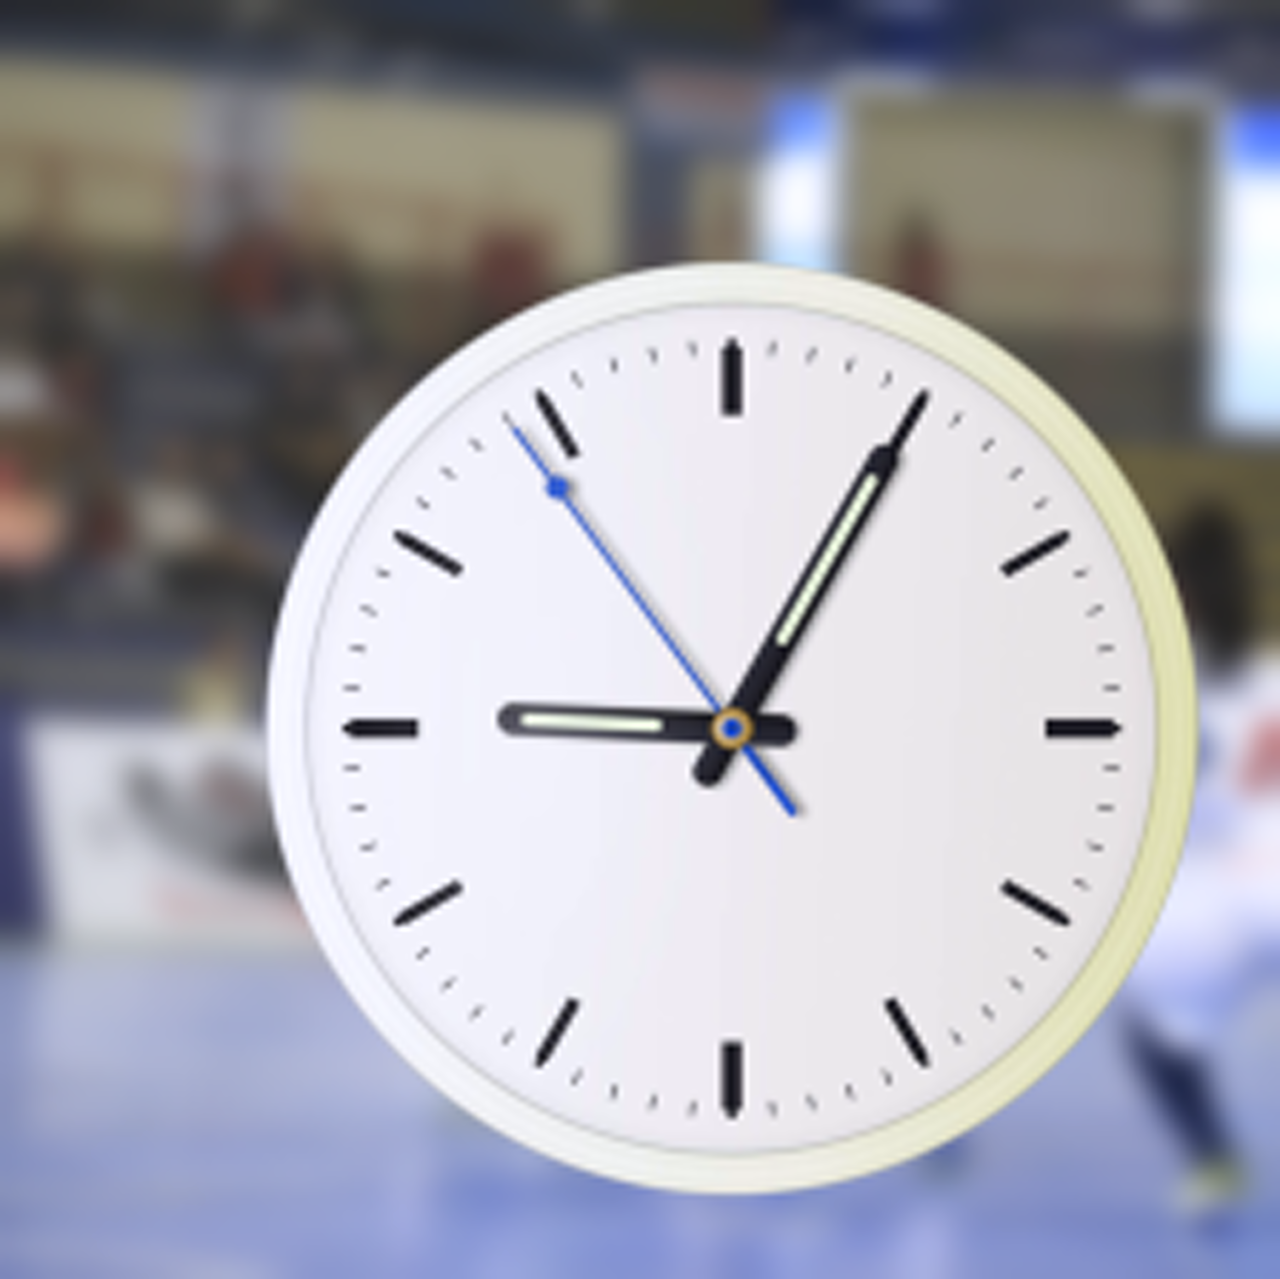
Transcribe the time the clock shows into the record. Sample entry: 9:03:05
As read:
9:04:54
